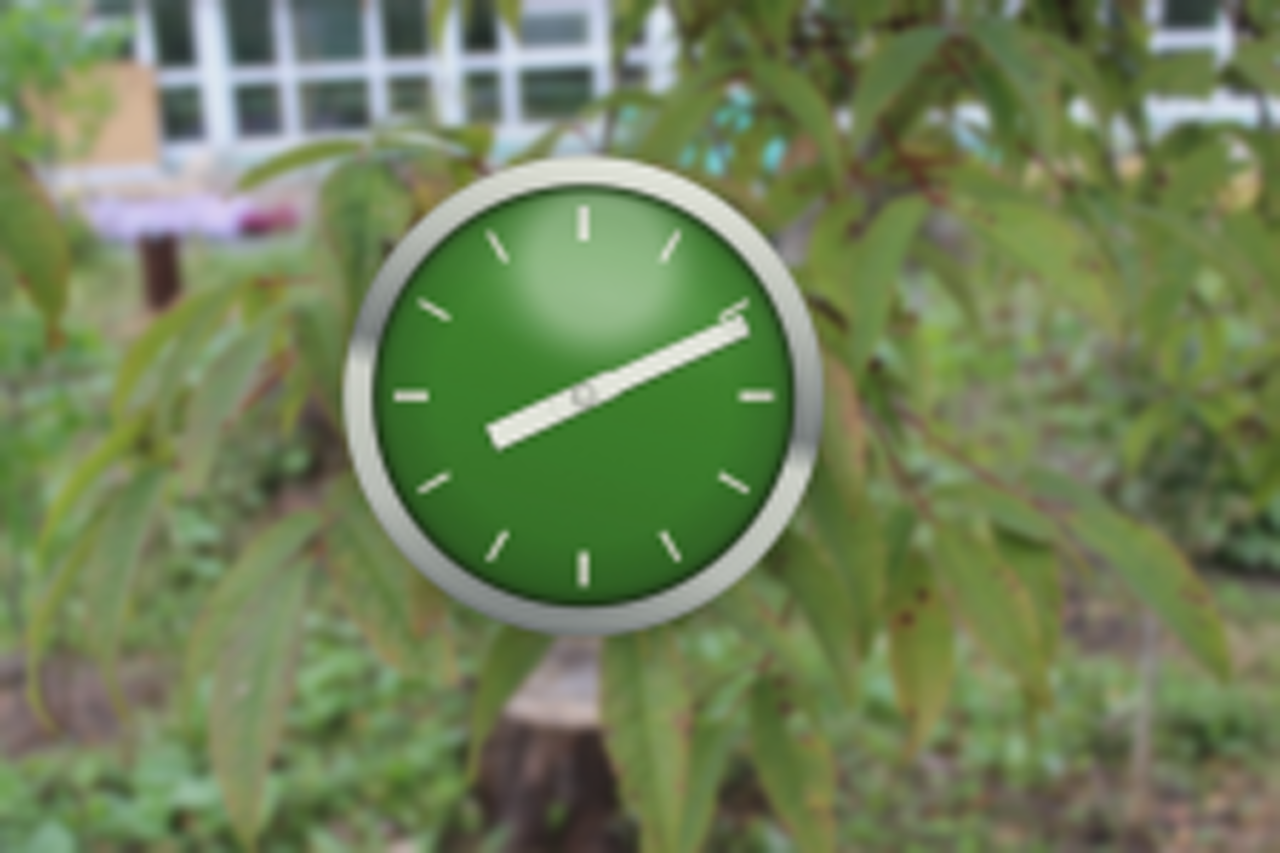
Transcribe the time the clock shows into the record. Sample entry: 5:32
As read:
8:11
